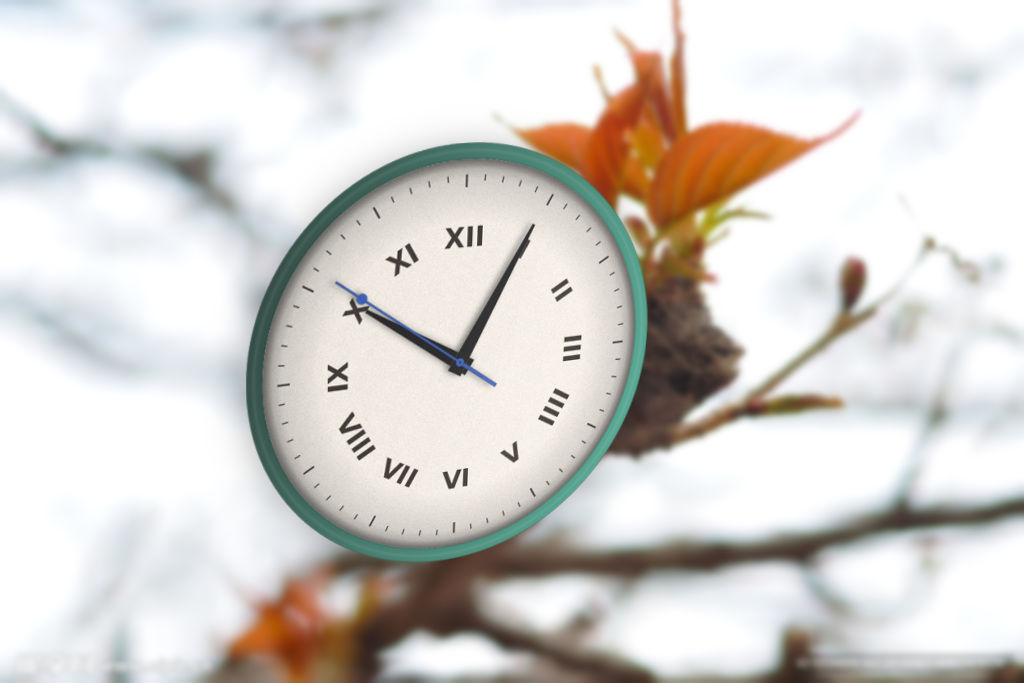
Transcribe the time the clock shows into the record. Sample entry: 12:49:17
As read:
10:04:51
